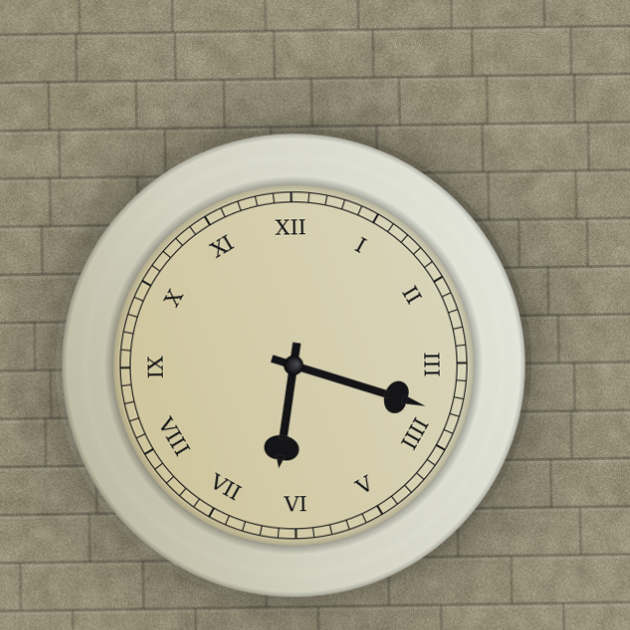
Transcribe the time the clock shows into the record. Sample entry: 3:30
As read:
6:18
